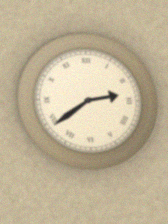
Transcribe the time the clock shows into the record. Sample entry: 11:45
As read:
2:39
